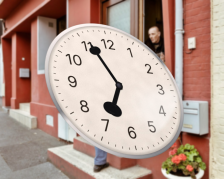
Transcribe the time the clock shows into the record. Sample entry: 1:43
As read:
6:56
